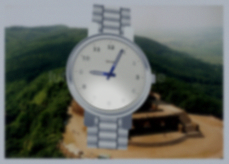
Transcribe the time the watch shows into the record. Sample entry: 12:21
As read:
9:04
